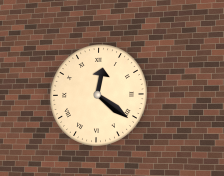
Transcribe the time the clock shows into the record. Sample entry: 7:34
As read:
12:21
